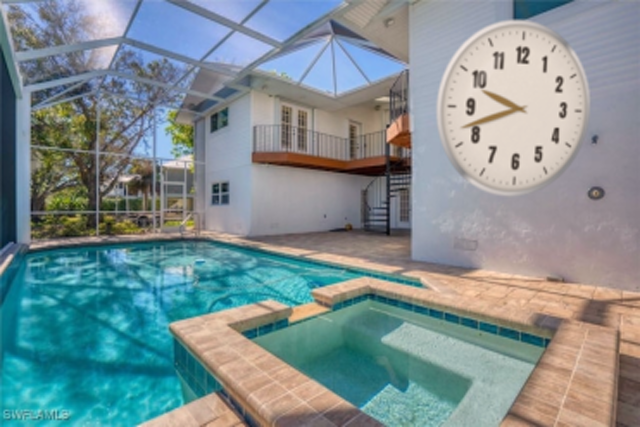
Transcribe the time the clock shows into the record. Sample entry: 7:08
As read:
9:42
